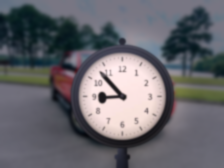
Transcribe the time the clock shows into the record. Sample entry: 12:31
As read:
8:53
